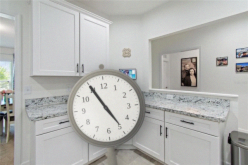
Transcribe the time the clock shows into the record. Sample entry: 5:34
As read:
4:55
